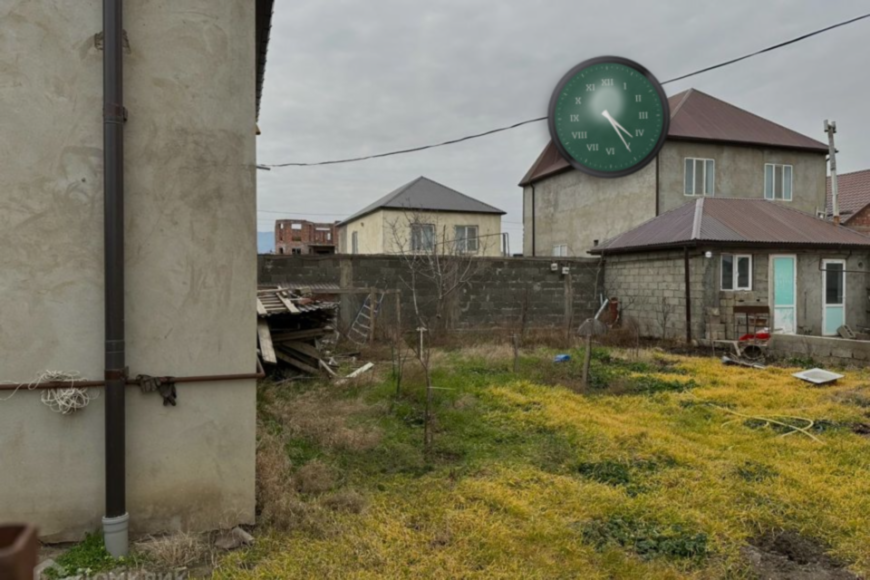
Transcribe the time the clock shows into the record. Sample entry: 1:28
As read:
4:25
